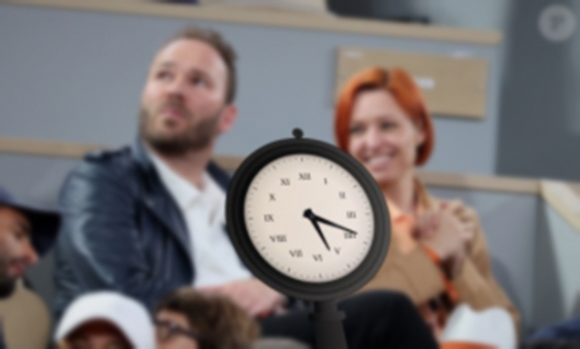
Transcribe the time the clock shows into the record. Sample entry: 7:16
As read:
5:19
